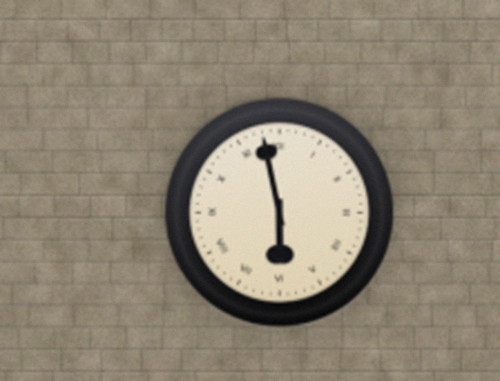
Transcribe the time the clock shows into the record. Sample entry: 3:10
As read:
5:58
